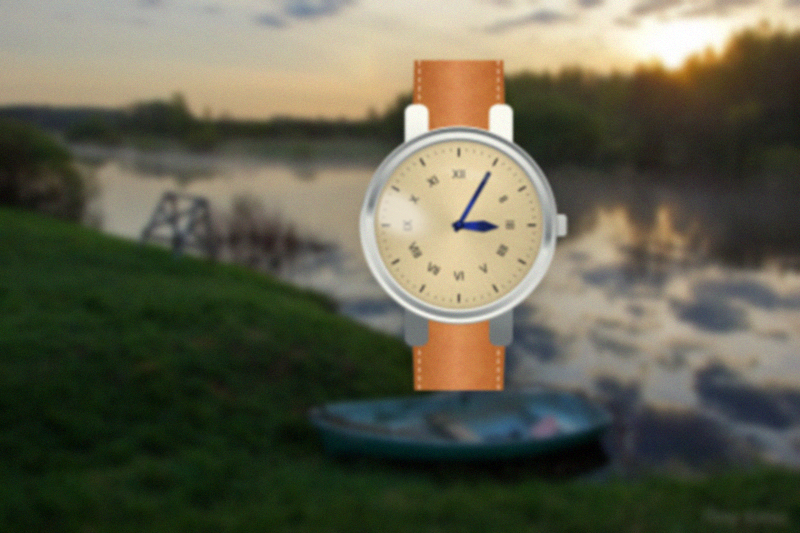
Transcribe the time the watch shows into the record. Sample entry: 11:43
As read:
3:05
